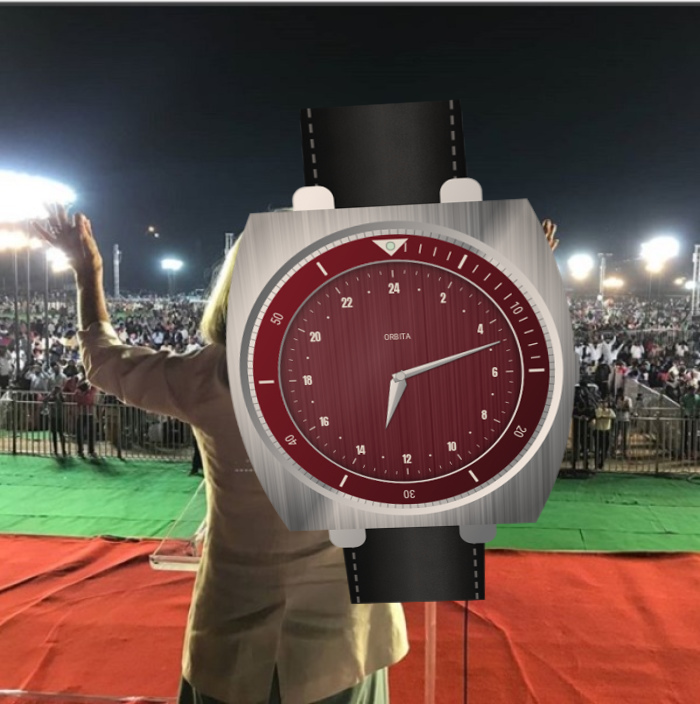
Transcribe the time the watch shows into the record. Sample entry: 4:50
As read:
13:12
